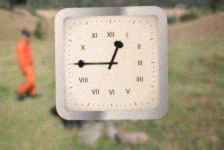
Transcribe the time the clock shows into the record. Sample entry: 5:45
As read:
12:45
